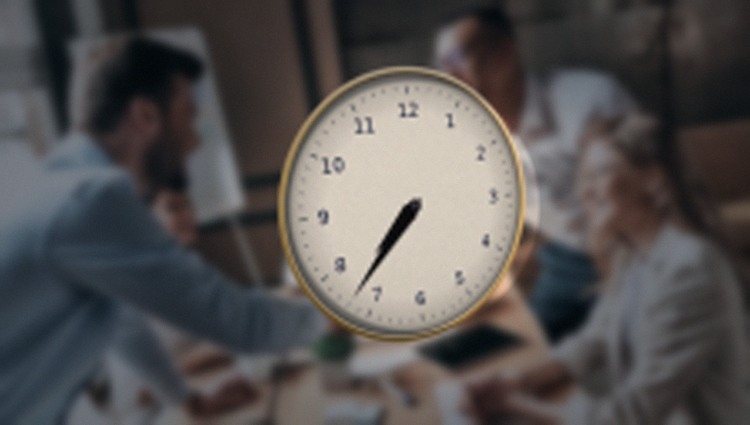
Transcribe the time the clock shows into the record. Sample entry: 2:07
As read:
7:37
